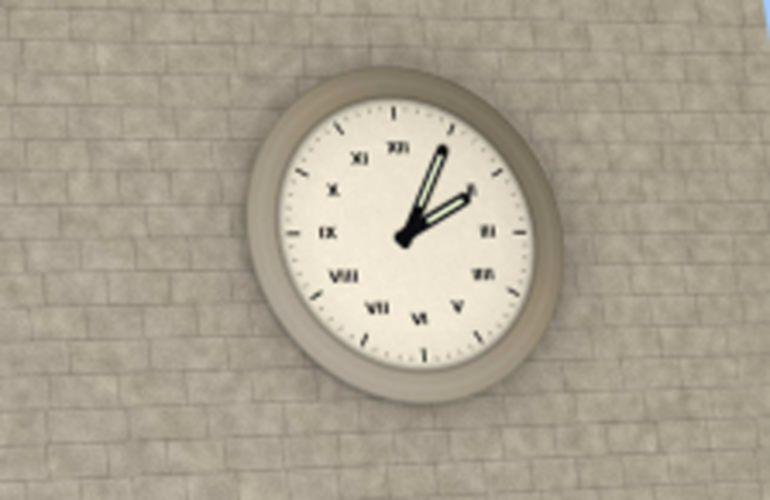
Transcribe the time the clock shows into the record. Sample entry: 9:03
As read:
2:05
